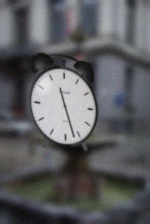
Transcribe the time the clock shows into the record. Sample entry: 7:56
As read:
11:27
